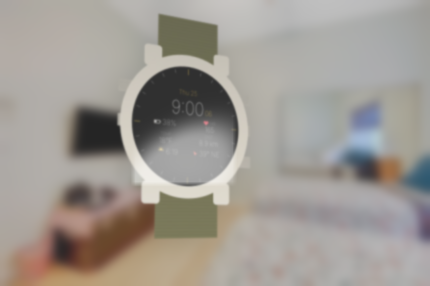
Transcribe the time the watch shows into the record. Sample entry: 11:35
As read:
9:00
